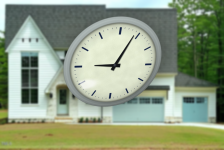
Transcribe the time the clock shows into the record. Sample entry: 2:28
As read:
9:04
